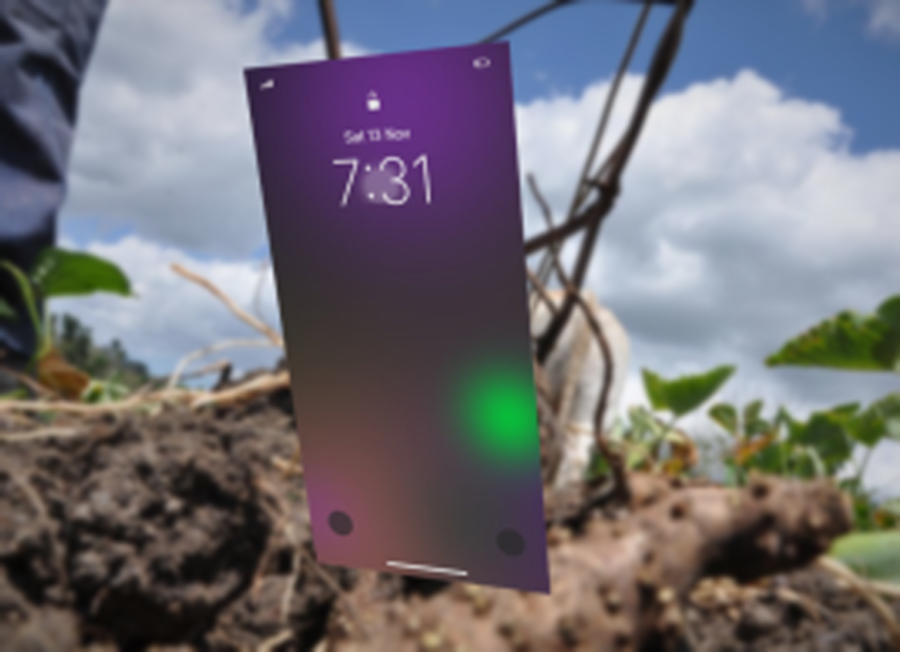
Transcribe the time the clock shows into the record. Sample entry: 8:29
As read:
7:31
